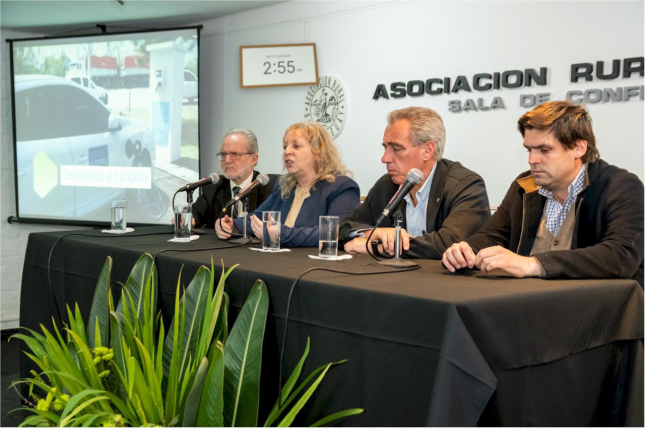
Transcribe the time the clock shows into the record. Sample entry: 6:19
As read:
2:55
